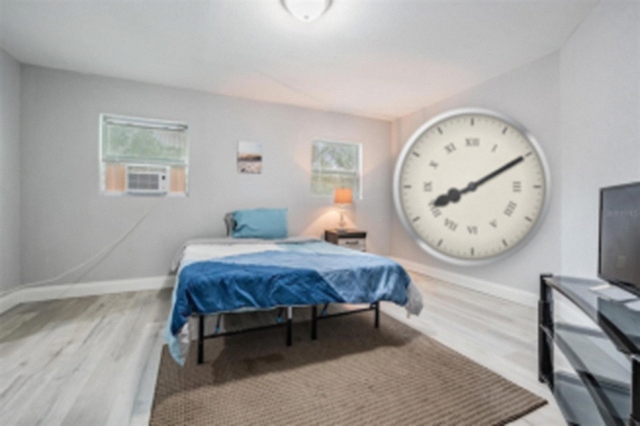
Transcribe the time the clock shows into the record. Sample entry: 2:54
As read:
8:10
